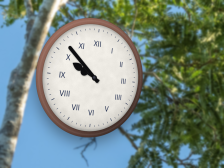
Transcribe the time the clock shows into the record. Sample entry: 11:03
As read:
9:52
